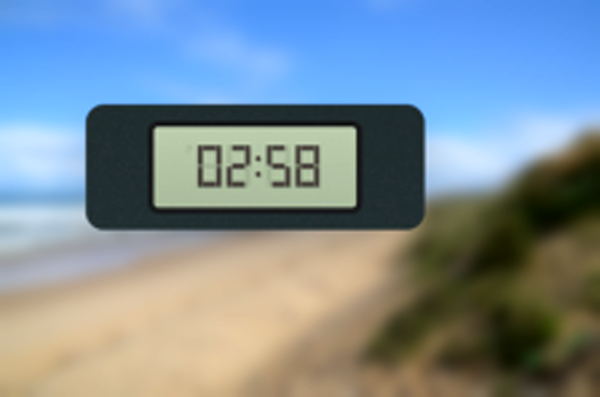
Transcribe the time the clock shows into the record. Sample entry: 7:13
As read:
2:58
